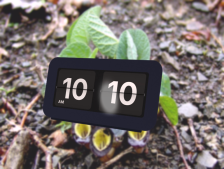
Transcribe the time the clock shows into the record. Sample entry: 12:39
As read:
10:10
